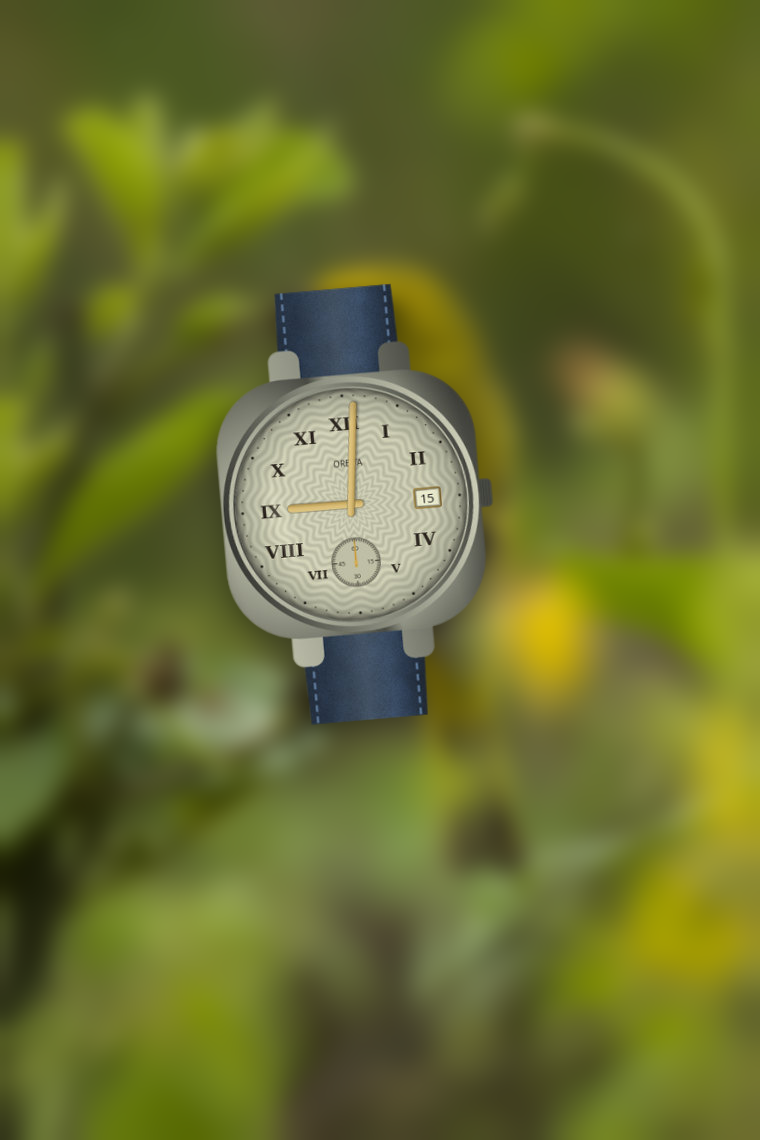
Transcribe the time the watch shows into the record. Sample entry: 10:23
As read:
9:01
